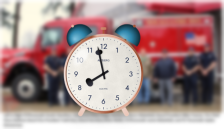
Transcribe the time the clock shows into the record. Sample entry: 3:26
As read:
7:58
